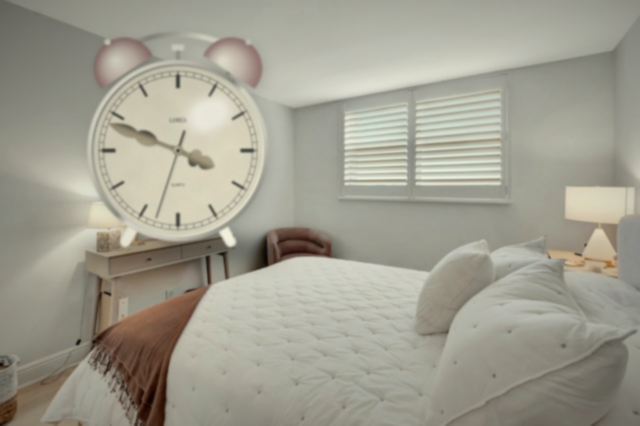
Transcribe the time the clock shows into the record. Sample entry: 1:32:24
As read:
3:48:33
